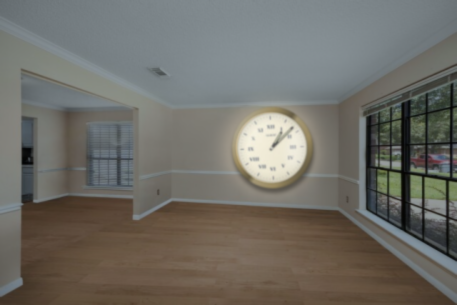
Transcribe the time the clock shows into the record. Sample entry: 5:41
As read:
1:08
